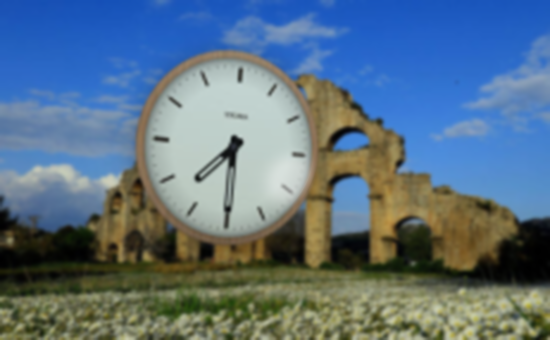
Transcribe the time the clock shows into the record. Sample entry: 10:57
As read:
7:30
